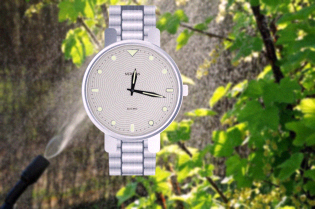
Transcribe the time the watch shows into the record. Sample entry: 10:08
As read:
12:17
